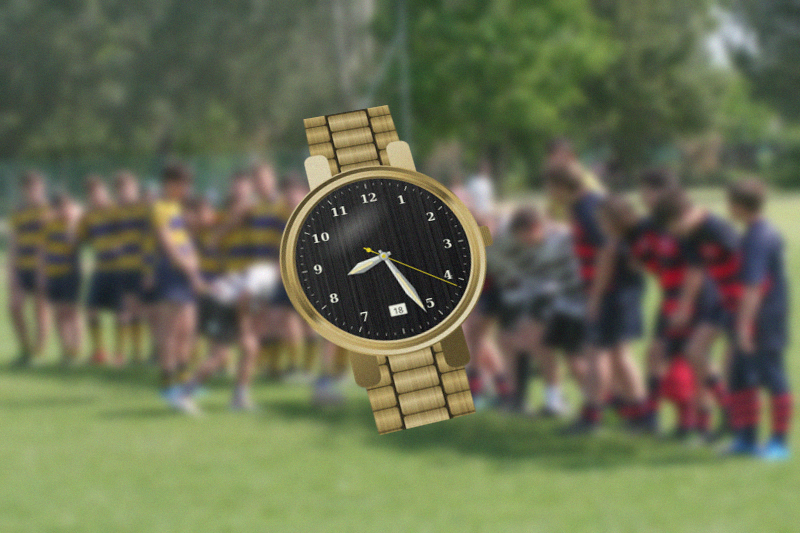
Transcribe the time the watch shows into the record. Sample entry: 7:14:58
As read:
8:26:21
